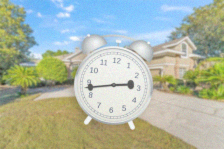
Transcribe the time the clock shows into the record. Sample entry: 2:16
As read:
2:43
